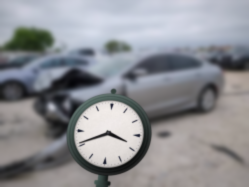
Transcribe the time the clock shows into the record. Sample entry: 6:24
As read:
3:41
